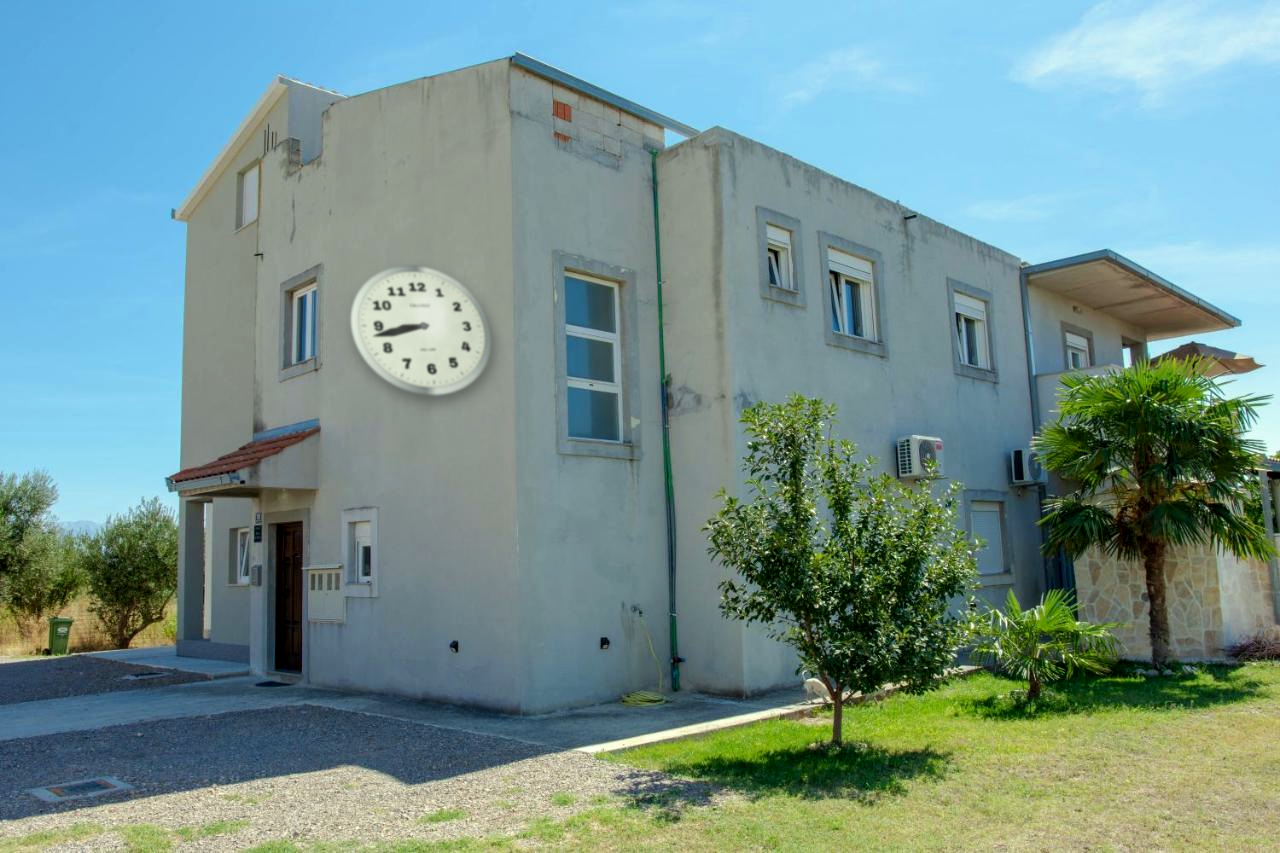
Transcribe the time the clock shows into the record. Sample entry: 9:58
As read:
8:43
